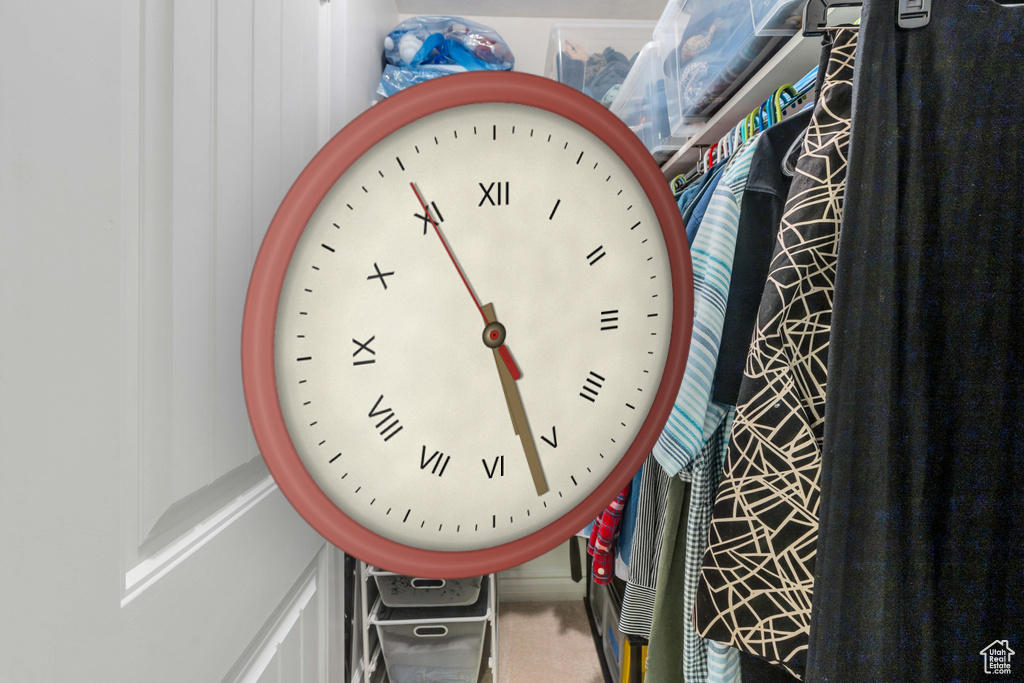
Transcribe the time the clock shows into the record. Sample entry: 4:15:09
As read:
5:26:55
